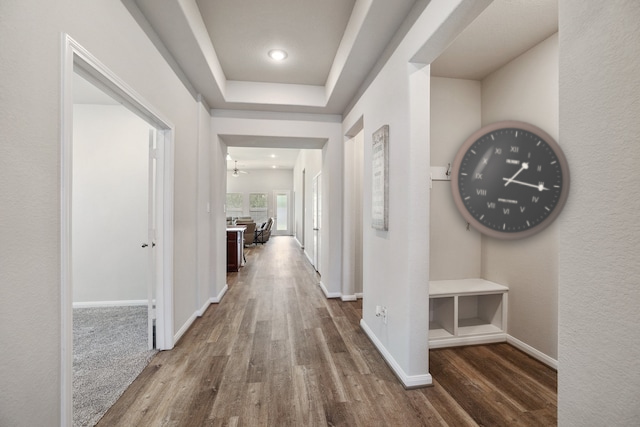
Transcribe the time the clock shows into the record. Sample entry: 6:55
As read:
1:16
